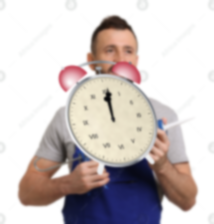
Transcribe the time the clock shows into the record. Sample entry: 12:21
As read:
12:01
